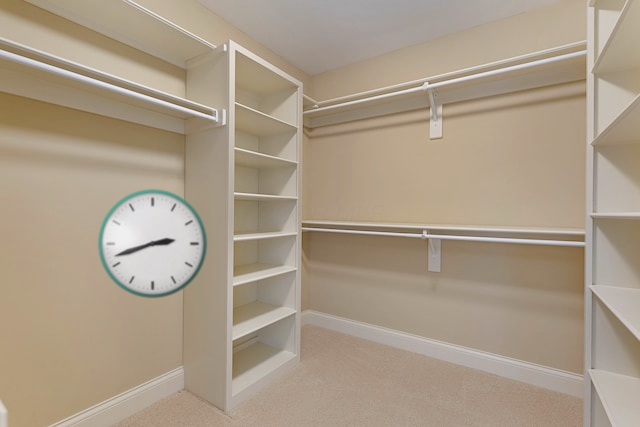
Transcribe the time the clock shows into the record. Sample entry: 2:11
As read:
2:42
